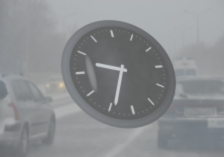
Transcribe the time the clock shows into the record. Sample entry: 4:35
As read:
9:34
